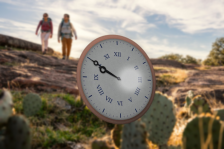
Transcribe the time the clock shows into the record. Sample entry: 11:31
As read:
9:50
